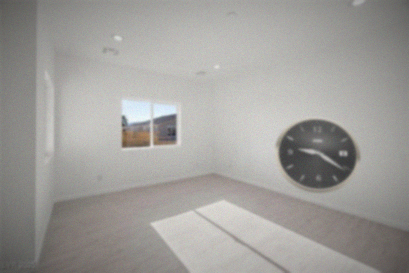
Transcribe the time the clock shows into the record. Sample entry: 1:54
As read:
9:21
